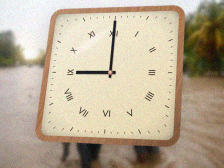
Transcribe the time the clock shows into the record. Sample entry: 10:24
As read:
9:00
